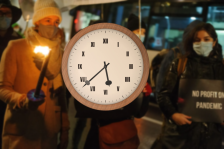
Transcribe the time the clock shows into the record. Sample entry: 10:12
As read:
5:38
